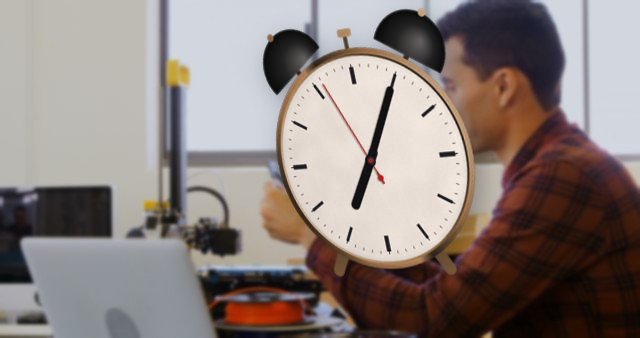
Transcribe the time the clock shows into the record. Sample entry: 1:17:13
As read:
7:04:56
